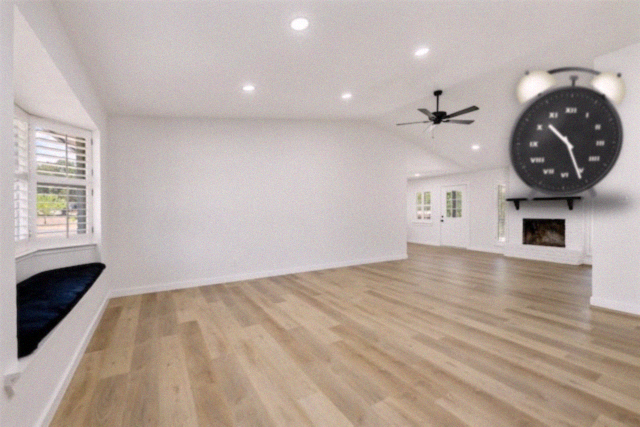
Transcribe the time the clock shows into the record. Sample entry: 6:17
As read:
10:26
